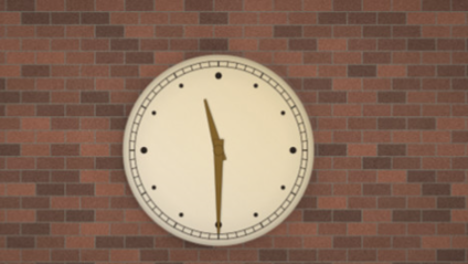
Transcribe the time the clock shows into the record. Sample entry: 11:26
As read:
11:30
